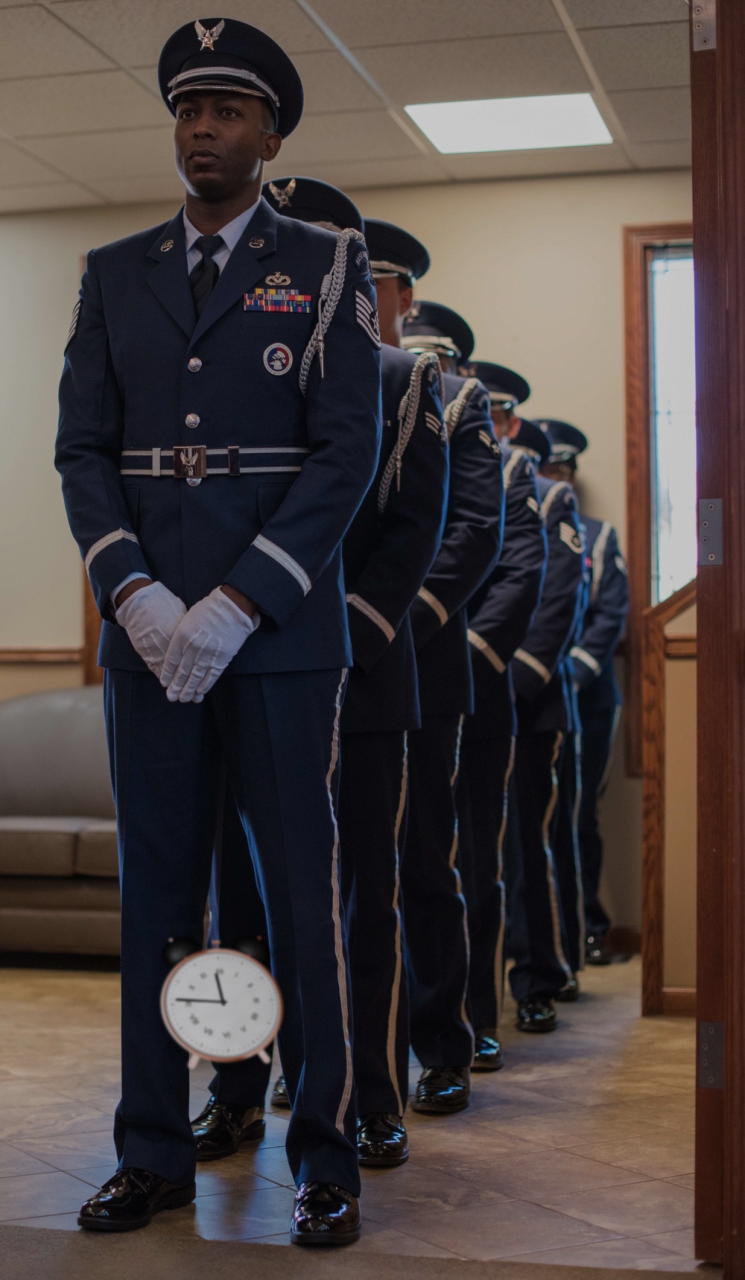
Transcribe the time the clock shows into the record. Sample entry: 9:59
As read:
11:46
